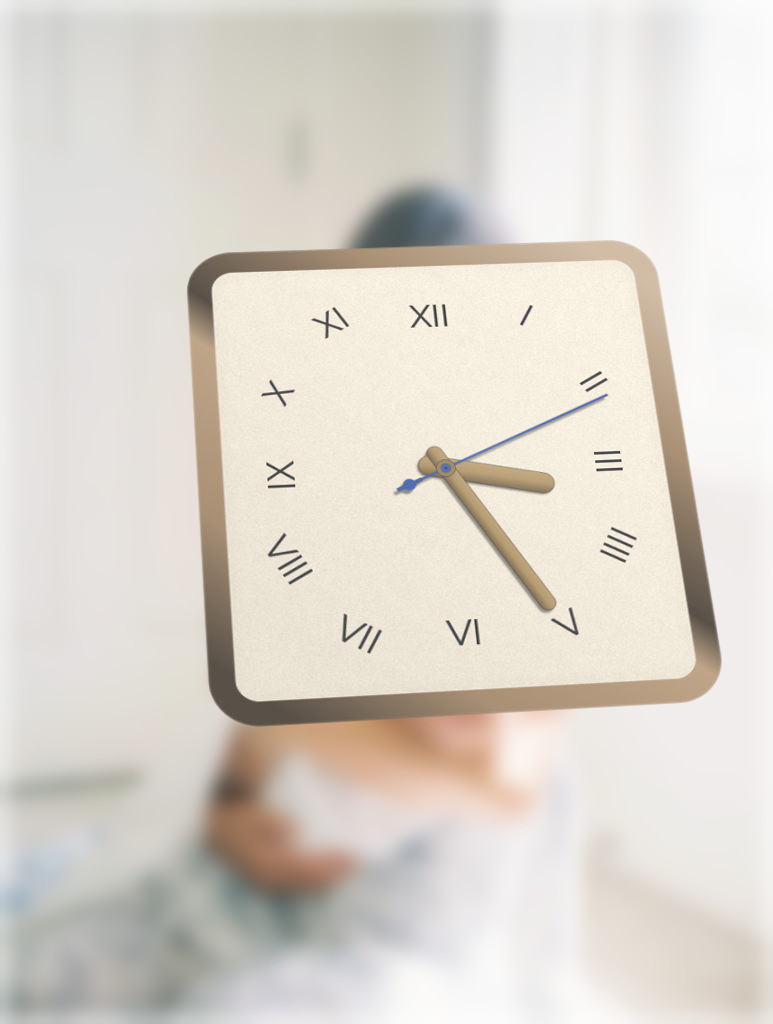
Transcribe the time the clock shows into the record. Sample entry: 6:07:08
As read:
3:25:11
